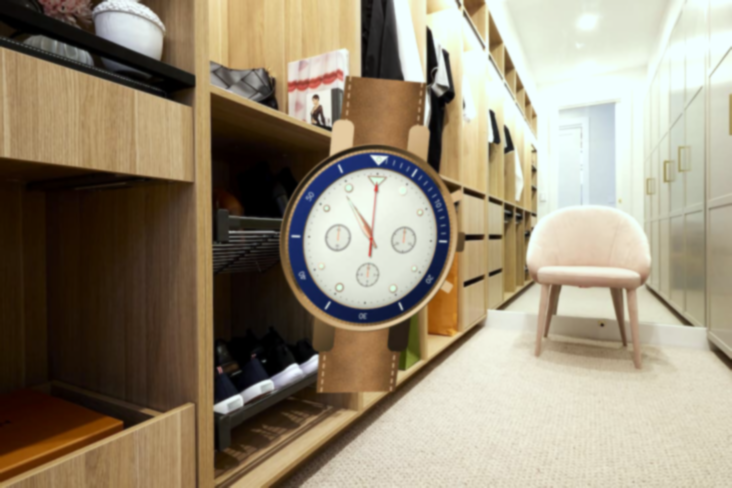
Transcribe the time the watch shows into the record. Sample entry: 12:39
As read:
10:54
